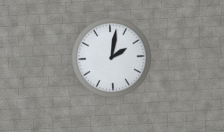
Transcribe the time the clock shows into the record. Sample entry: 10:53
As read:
2:02
